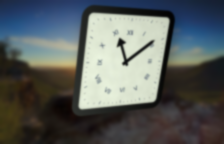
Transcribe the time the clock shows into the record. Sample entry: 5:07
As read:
11:09
